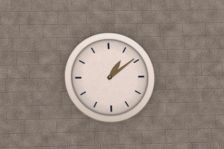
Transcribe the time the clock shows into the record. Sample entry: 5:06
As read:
1:09
